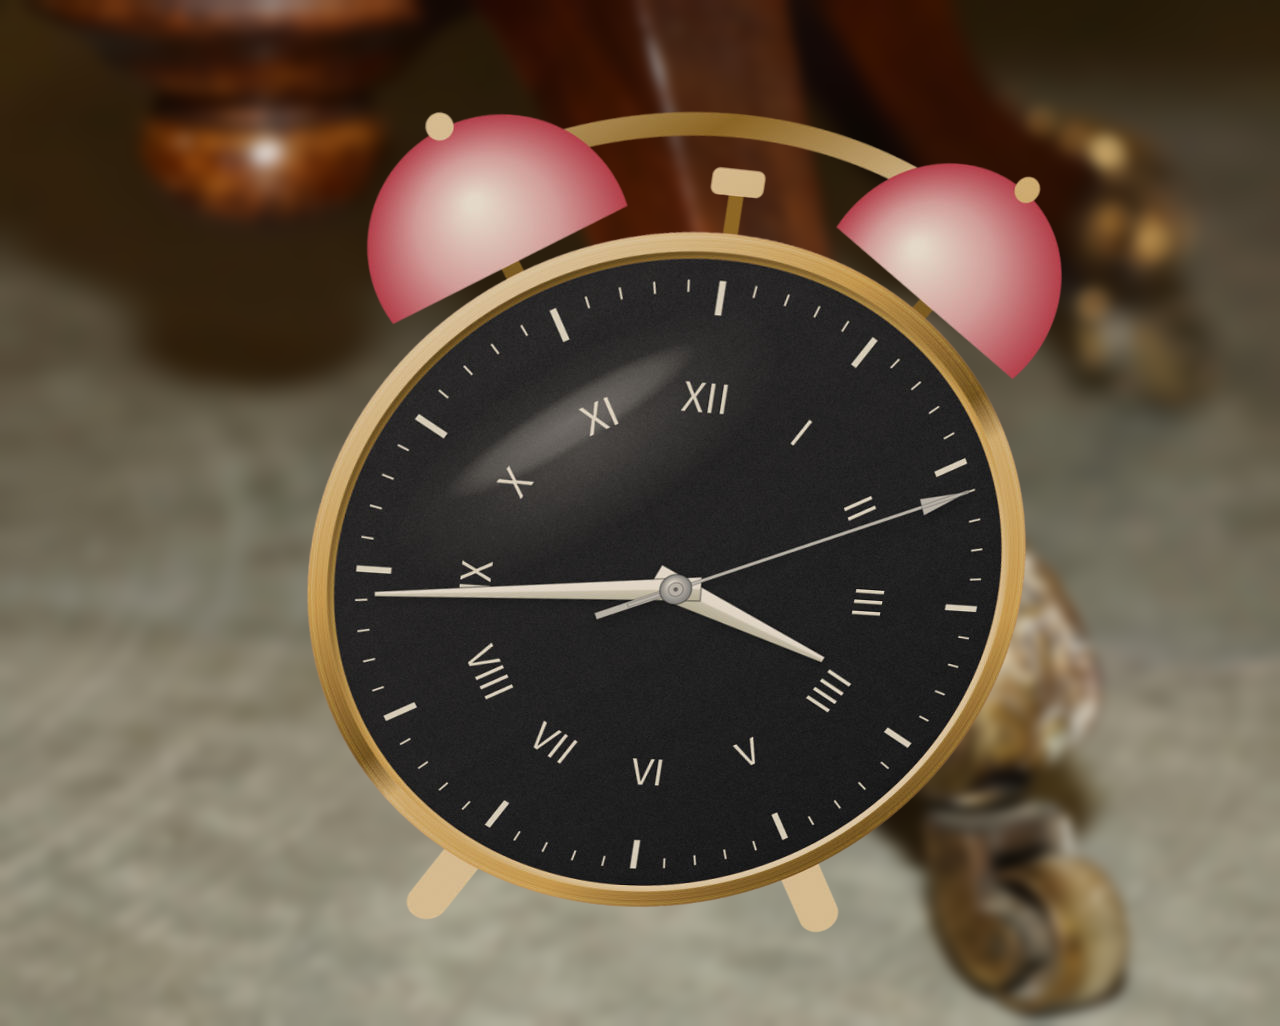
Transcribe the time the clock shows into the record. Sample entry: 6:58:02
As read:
3:44:11
